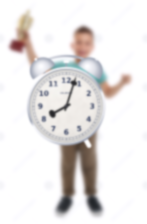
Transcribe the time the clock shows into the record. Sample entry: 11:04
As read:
8:03
